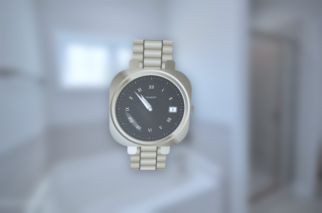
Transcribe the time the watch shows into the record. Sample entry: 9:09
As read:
10:53
